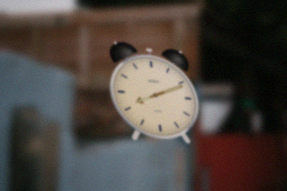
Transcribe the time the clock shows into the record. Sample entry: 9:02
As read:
8:11
